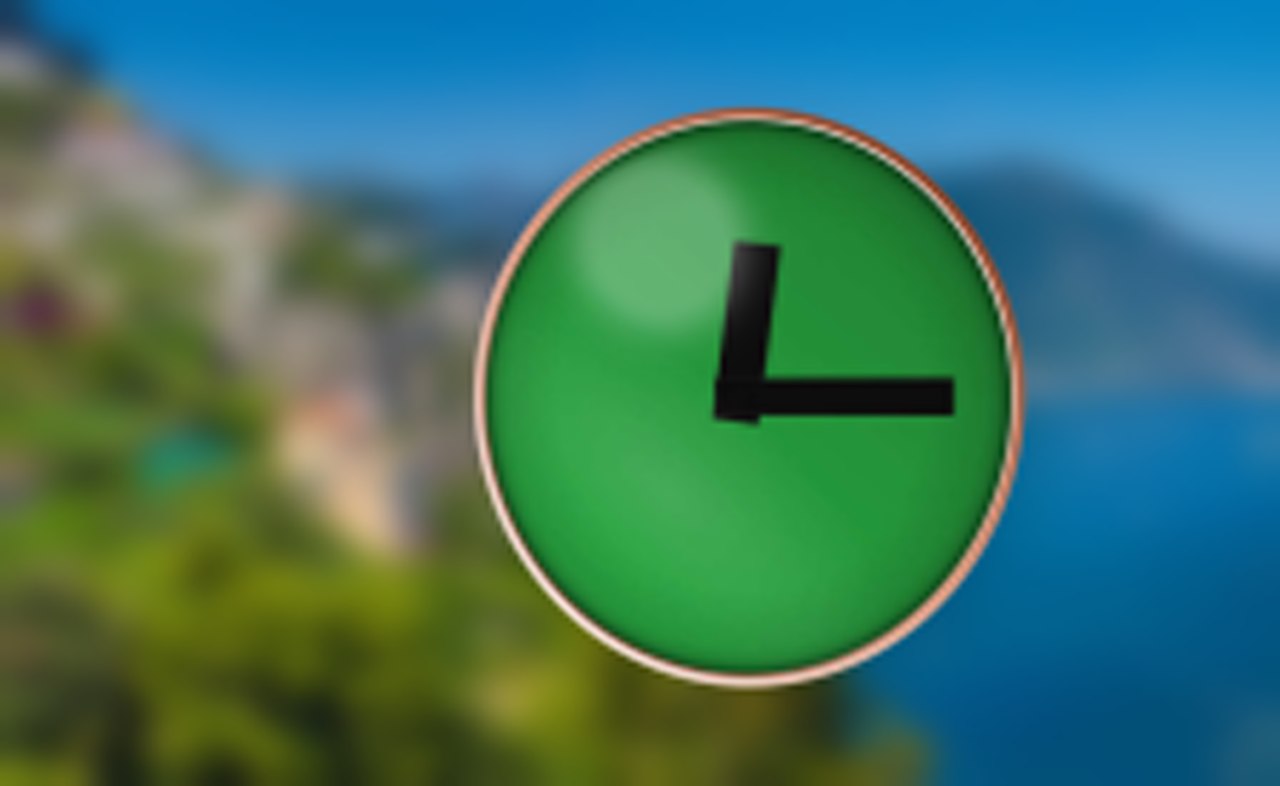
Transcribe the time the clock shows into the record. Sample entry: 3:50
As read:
12:15
